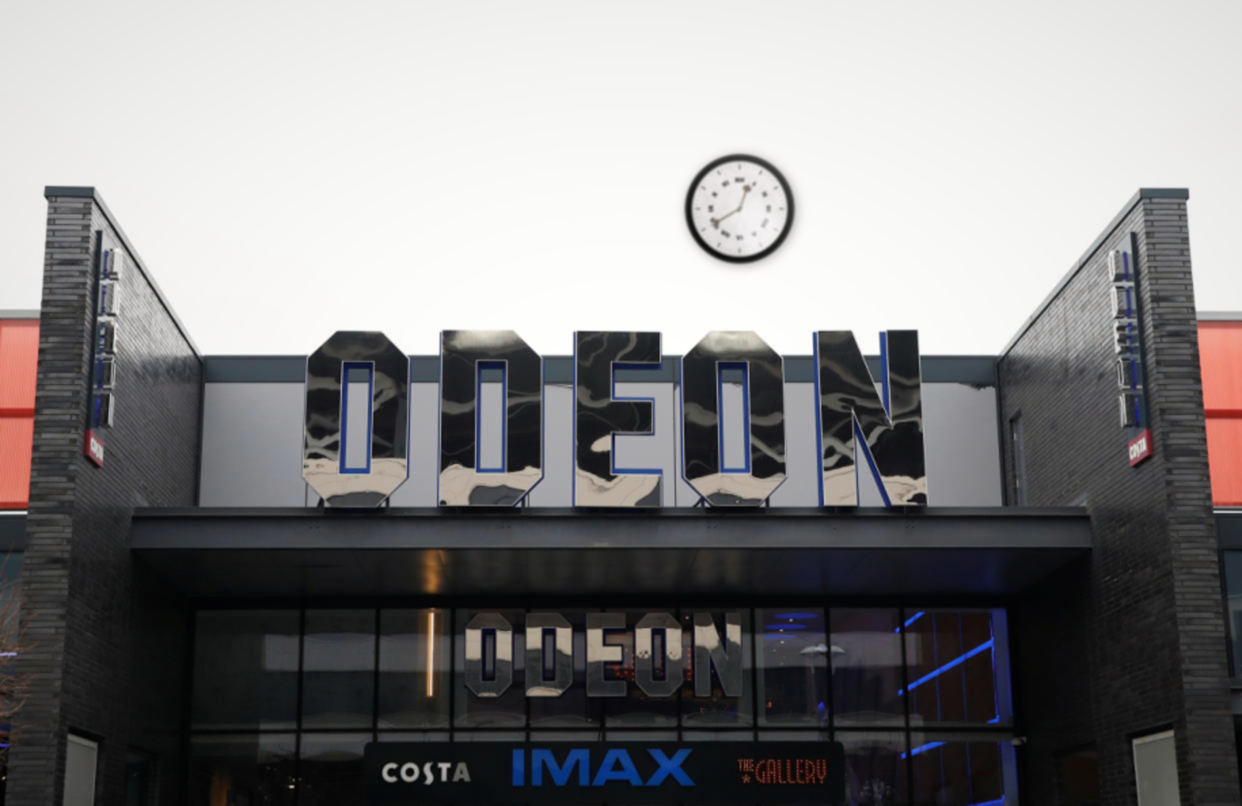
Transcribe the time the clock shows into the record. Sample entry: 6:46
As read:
12:40
